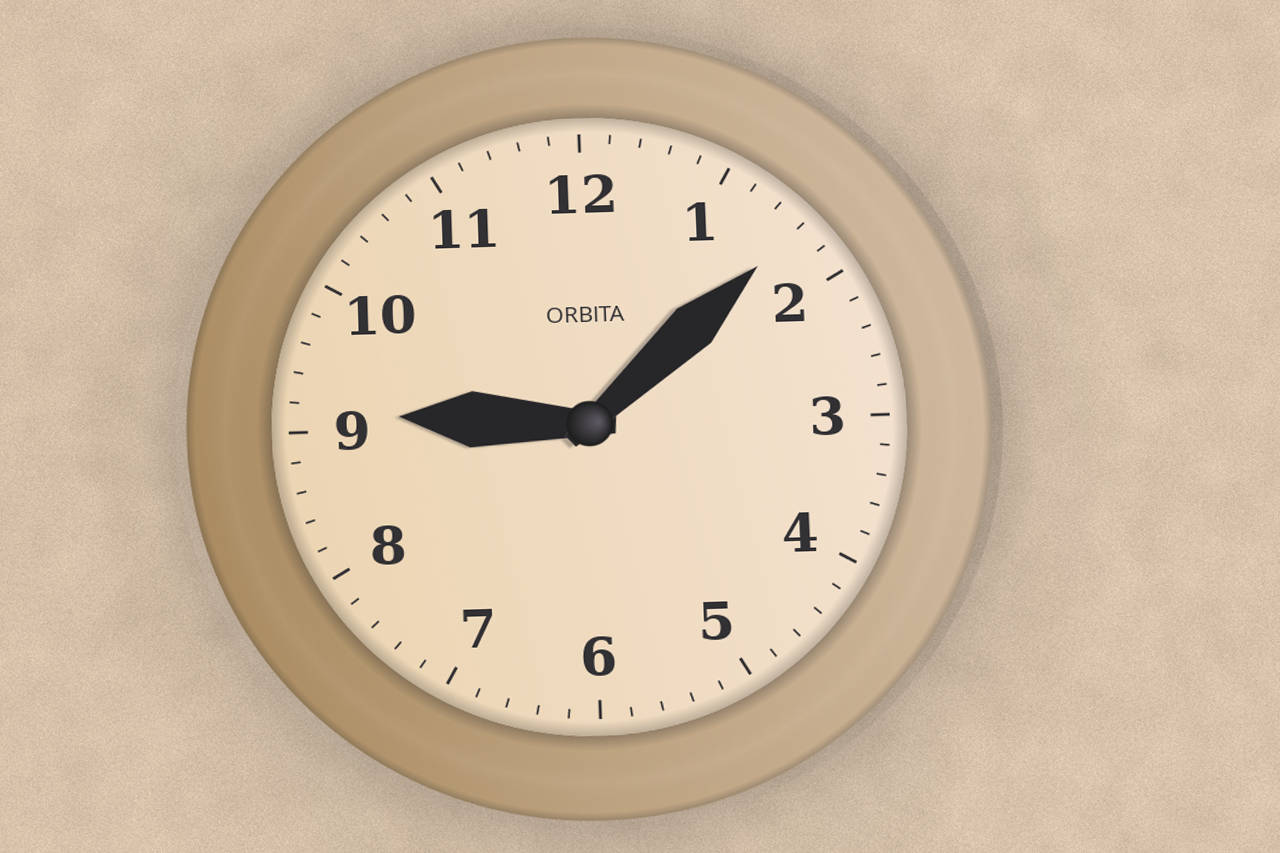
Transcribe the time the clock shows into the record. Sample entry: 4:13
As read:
9:08
